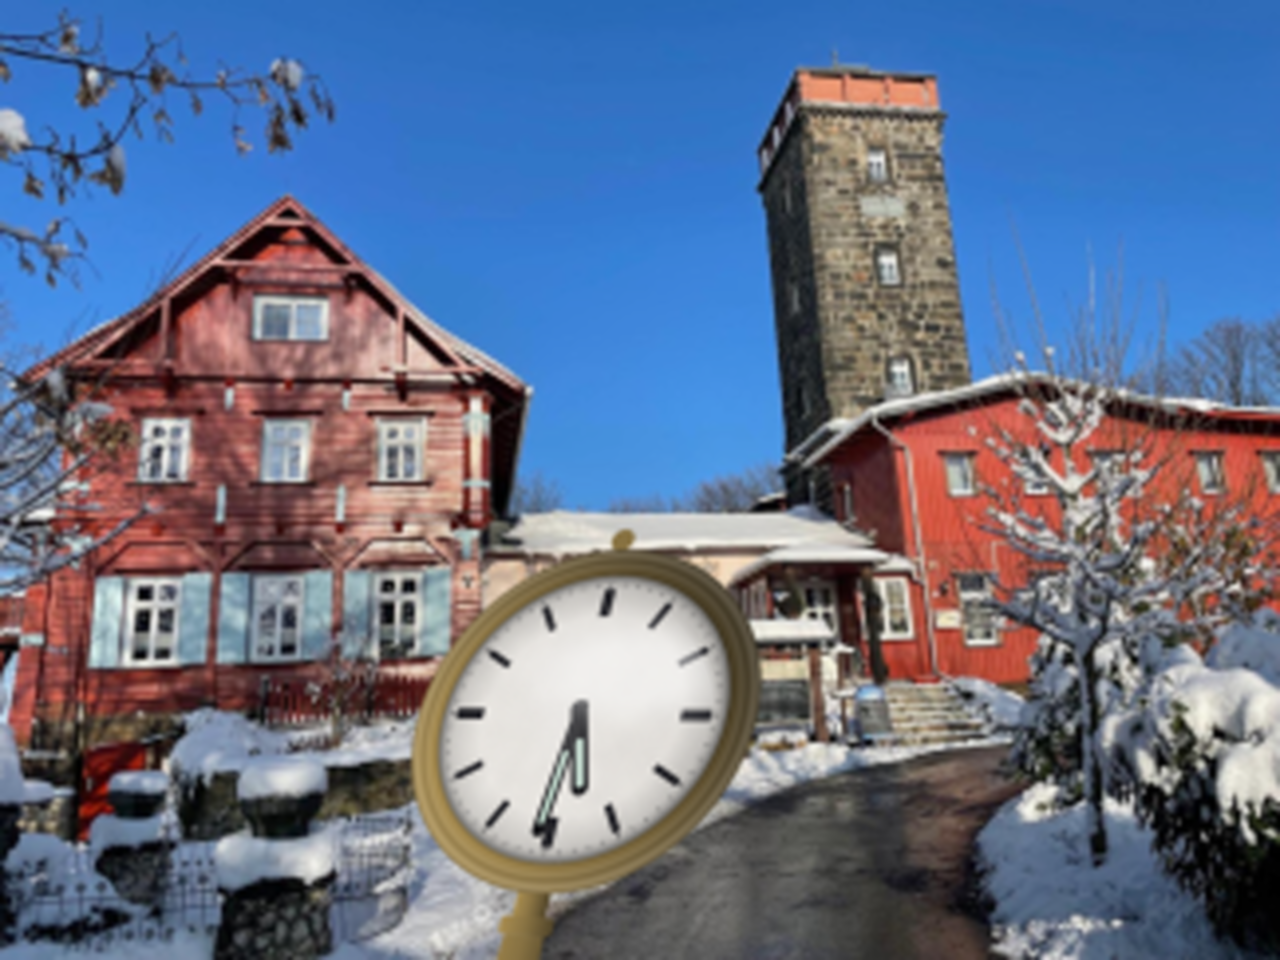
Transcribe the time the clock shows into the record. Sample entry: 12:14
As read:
5:31
